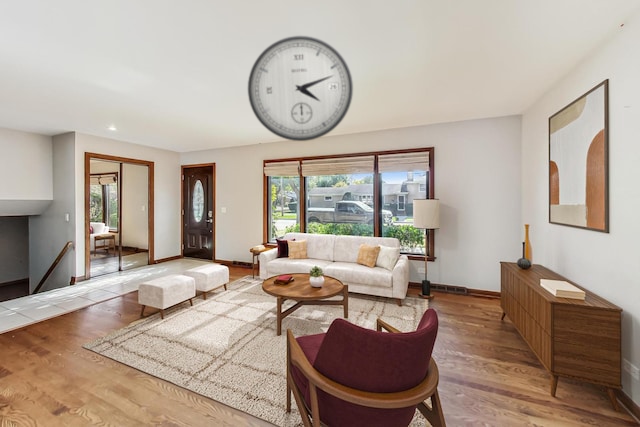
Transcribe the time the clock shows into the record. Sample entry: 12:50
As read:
4:12
